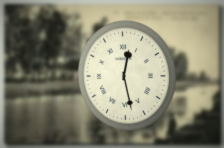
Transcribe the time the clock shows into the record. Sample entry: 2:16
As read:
12:28
